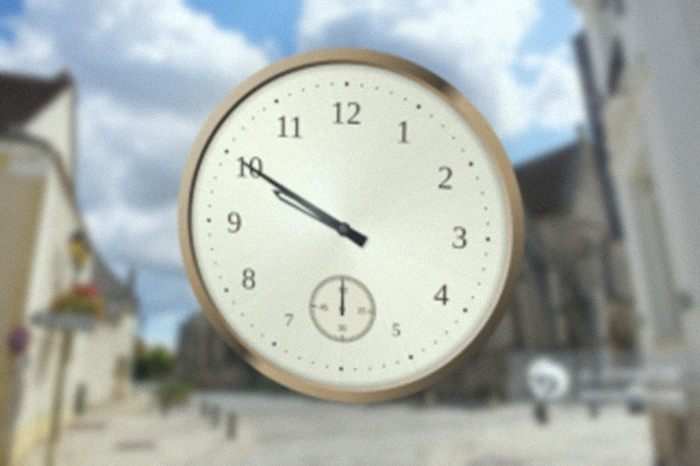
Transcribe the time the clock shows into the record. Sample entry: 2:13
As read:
9:50
